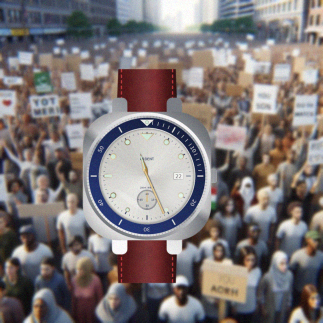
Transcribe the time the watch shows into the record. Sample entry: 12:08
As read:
11:26
